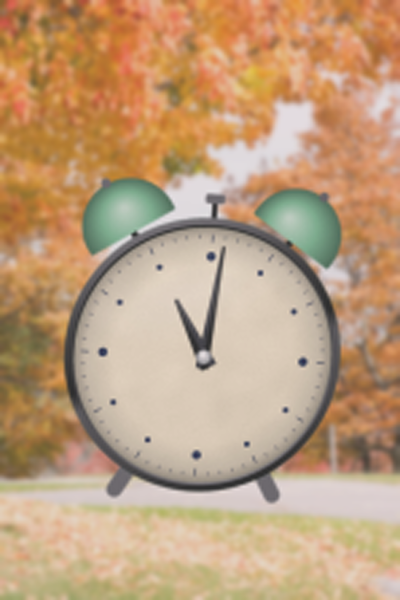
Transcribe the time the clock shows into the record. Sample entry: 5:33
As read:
11:01
